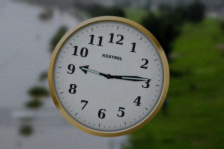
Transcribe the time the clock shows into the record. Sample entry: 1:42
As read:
9:14
